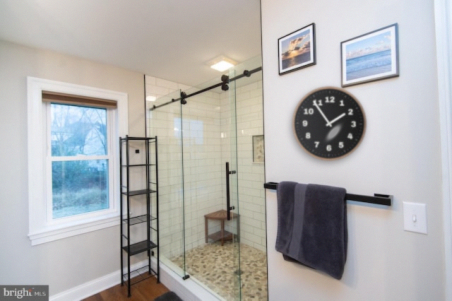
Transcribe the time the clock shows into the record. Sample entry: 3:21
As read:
1:54
